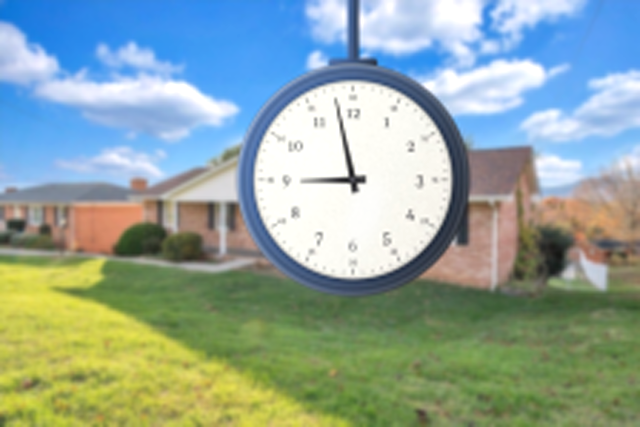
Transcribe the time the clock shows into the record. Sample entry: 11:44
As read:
8:58
